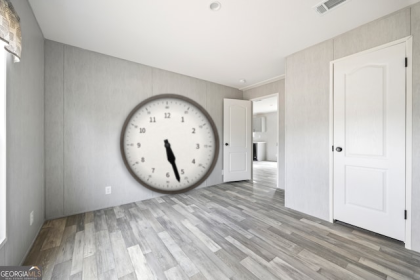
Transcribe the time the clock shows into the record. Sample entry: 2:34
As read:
5:27
